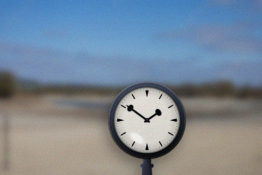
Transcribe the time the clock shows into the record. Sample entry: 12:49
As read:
1:51
